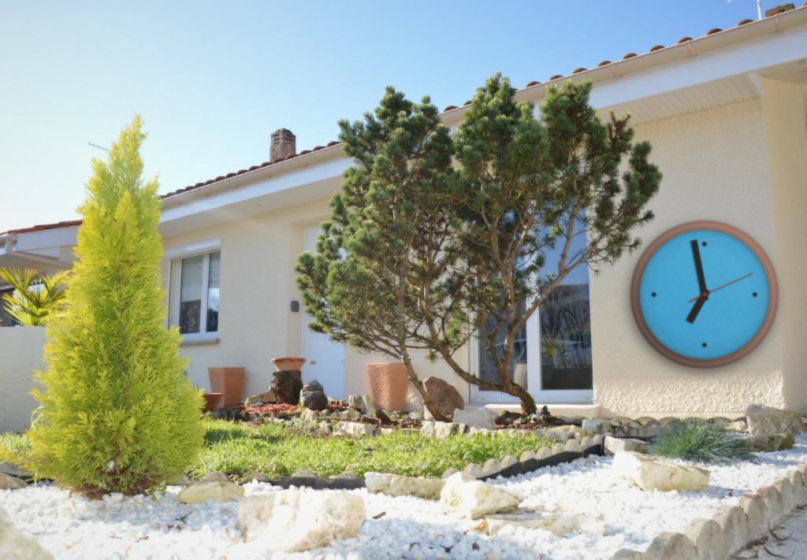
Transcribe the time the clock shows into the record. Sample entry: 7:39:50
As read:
6:58:11
